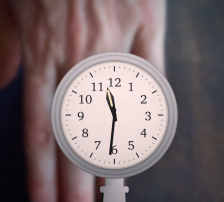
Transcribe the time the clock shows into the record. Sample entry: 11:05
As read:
11:31
